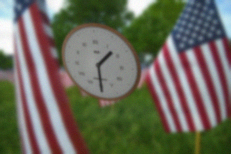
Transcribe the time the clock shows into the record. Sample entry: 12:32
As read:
1:30
